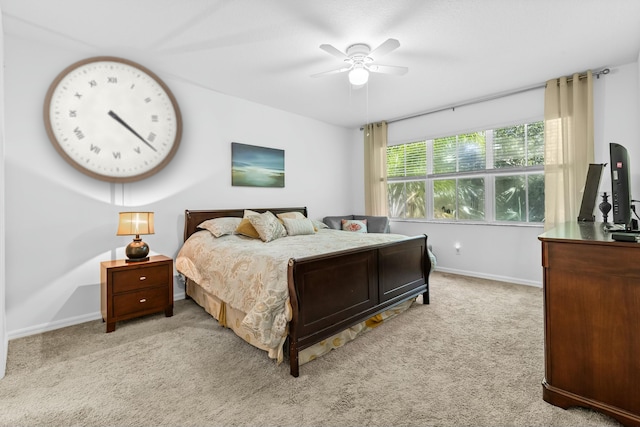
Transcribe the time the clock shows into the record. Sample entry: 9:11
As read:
4:22
